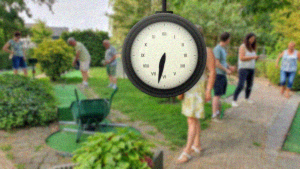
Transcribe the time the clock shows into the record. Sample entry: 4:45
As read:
6:32
